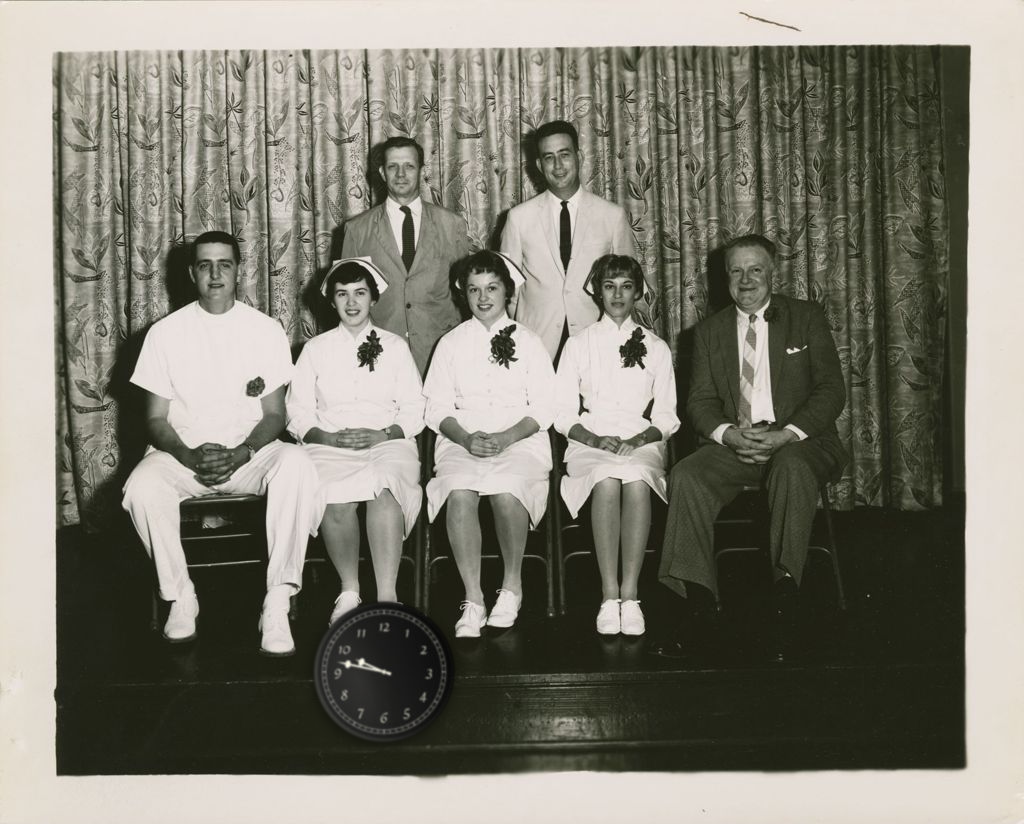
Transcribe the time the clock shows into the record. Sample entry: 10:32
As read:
9:47
